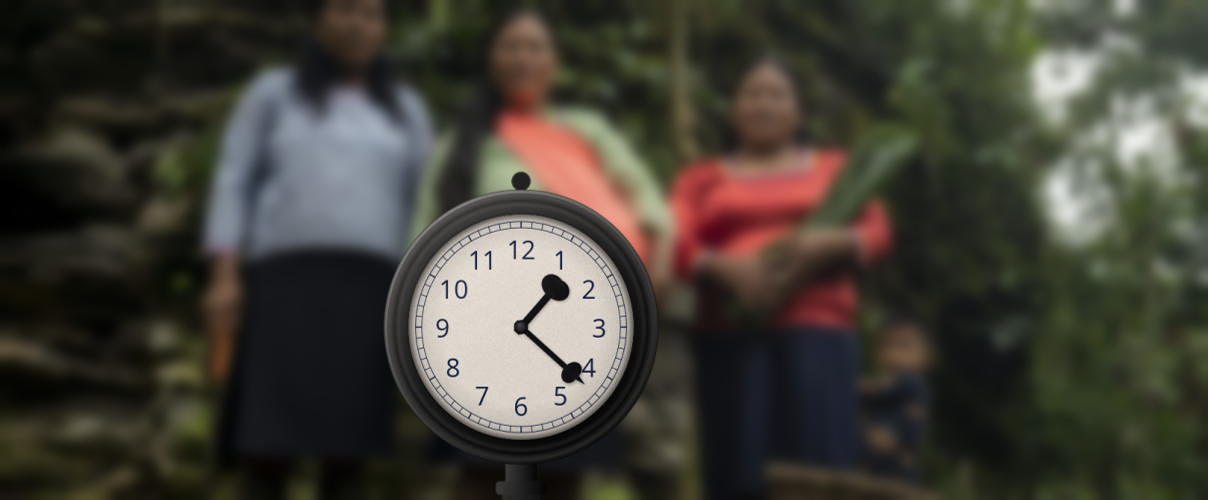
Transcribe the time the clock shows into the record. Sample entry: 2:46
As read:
1:22
